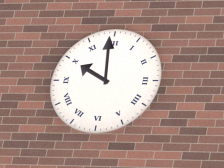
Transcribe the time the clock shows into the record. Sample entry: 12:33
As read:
9:59
